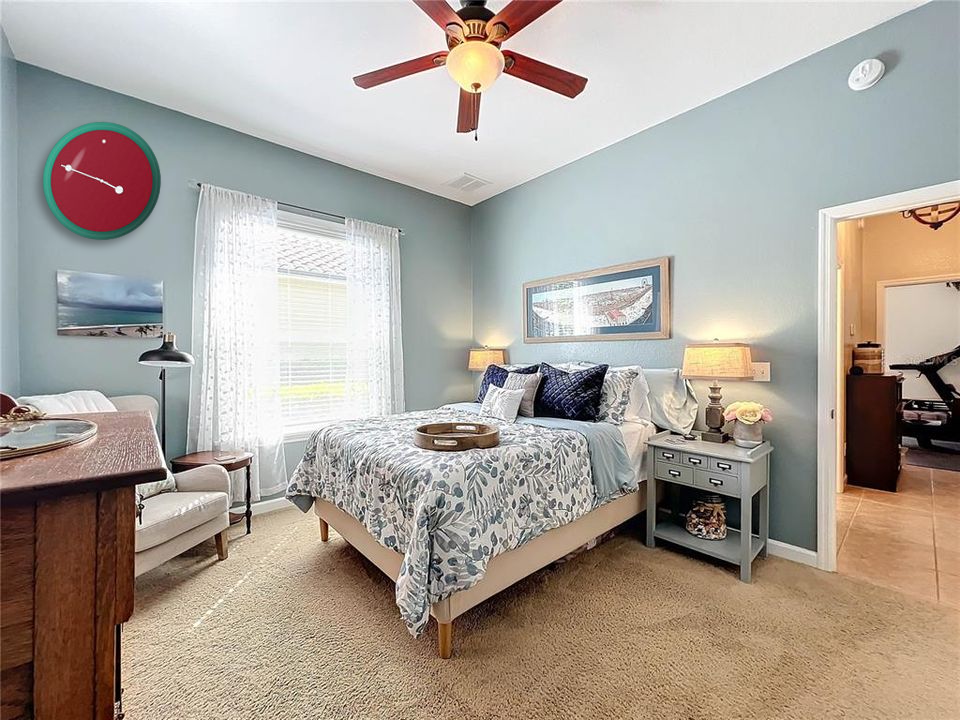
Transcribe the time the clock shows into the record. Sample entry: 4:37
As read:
3:48
